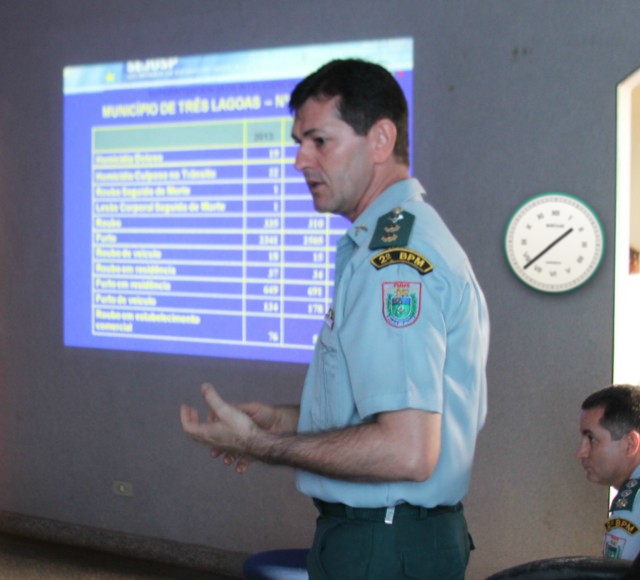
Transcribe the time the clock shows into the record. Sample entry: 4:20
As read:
1:38
